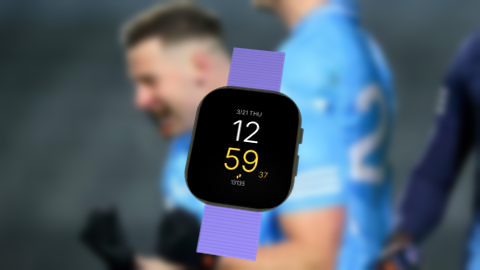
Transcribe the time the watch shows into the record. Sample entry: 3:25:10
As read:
12:59:37
